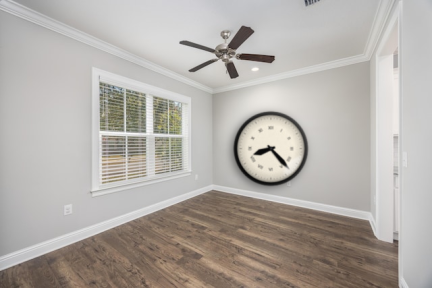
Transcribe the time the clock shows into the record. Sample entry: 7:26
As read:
8:23
